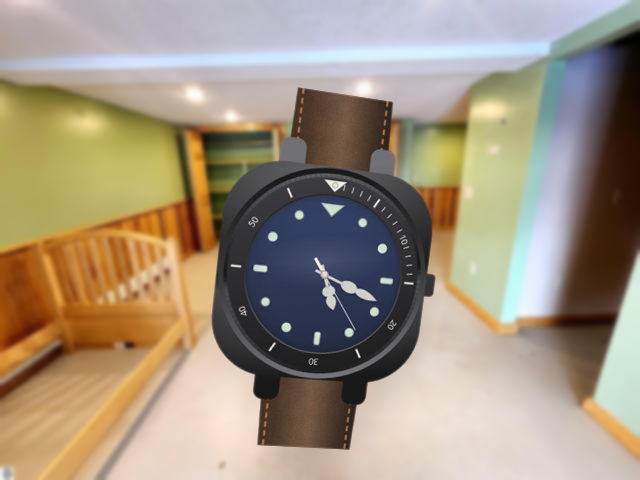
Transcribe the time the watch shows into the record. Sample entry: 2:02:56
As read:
5:18:24
